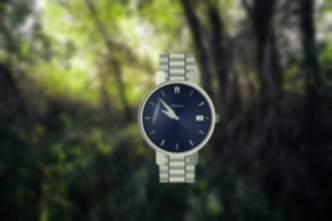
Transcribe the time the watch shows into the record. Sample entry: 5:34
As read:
9:53
